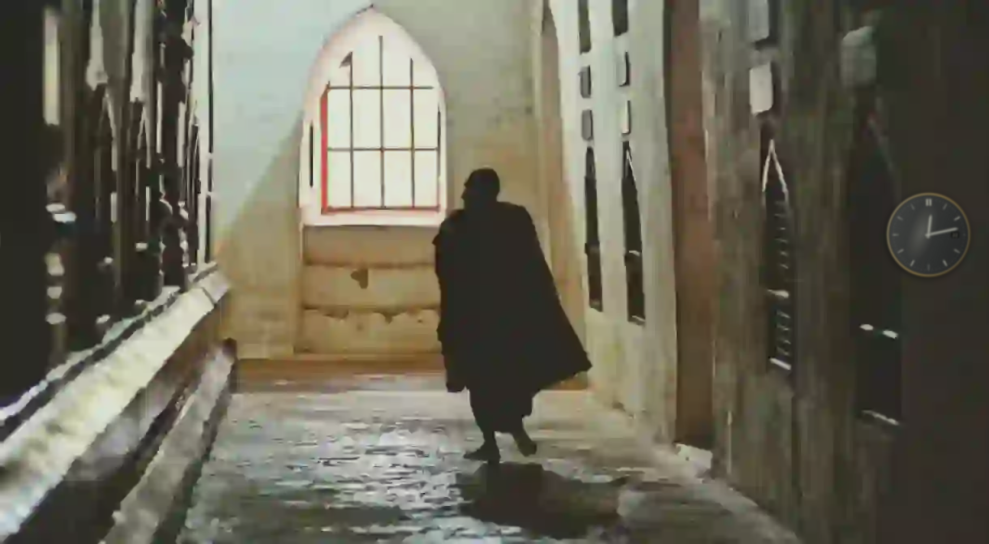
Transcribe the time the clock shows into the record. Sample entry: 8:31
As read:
12:13
